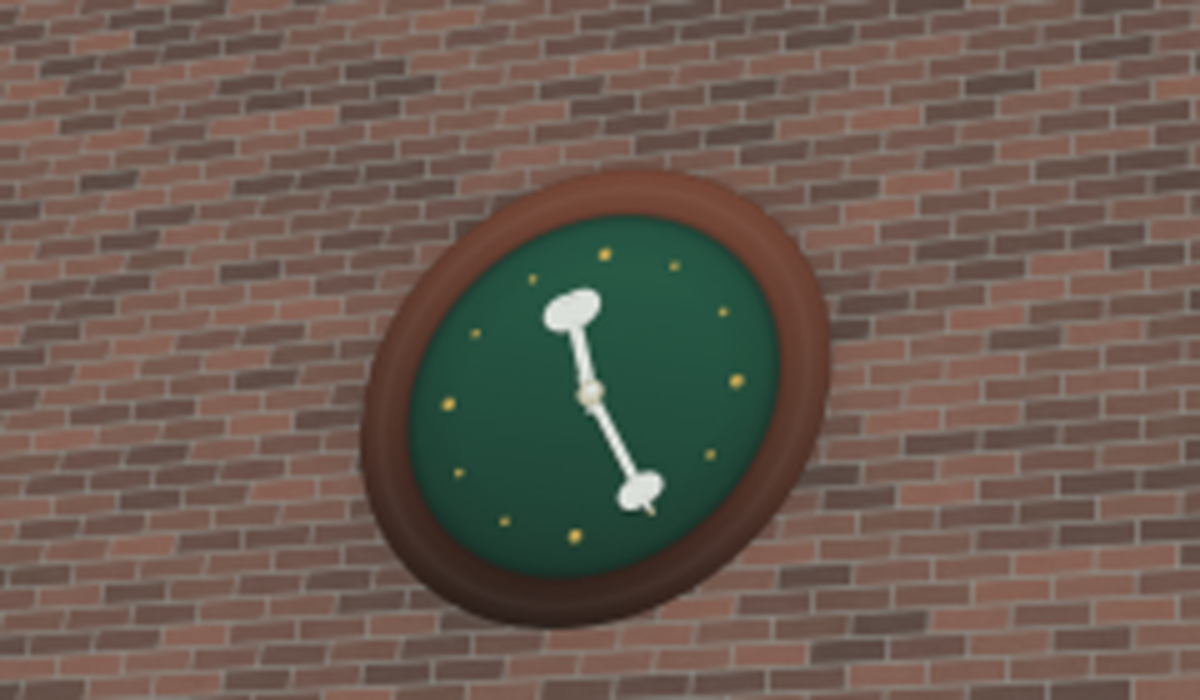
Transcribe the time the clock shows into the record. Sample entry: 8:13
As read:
11:25
